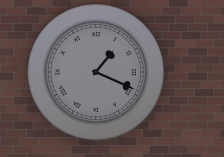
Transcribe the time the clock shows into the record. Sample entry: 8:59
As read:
1:19
